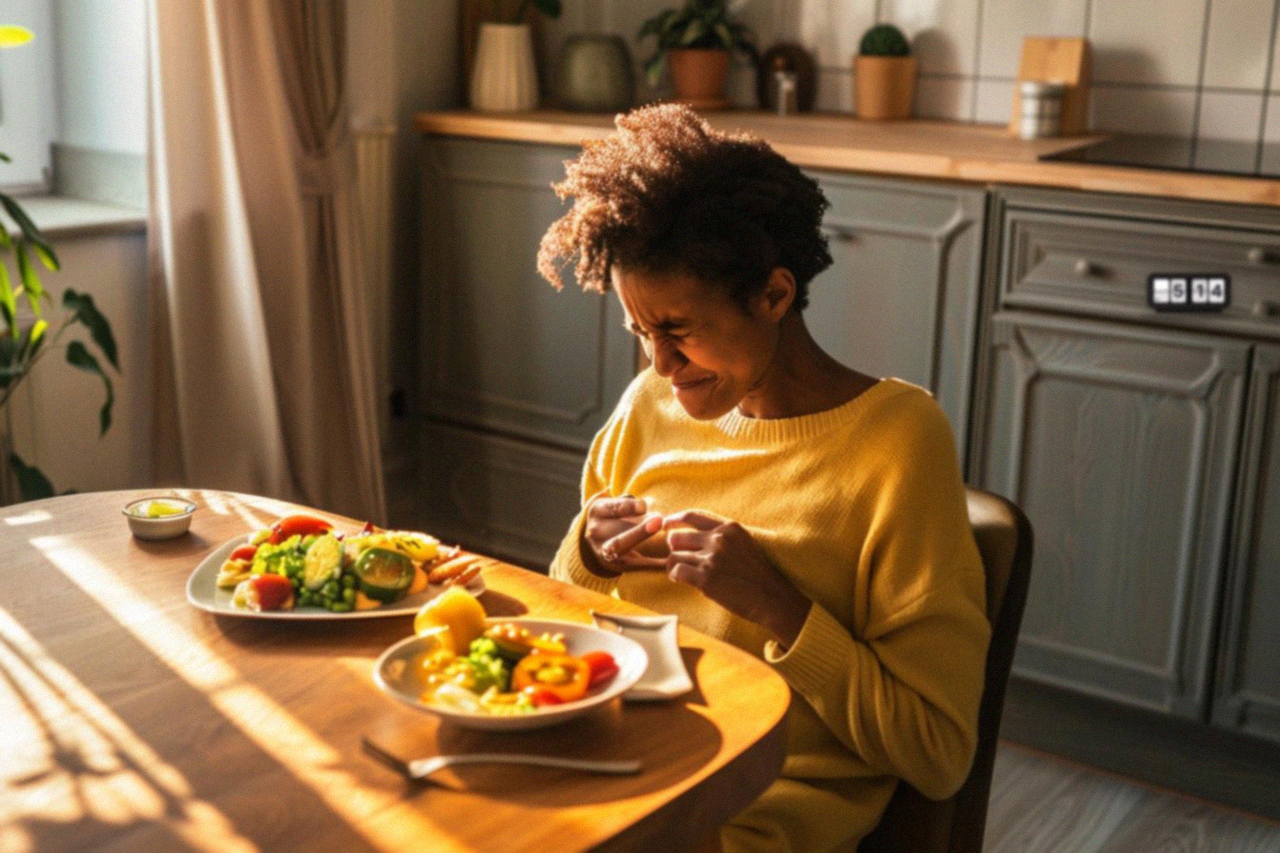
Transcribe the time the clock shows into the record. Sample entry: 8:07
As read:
5:14
